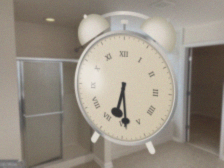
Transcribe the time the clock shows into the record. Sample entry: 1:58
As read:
6:29
